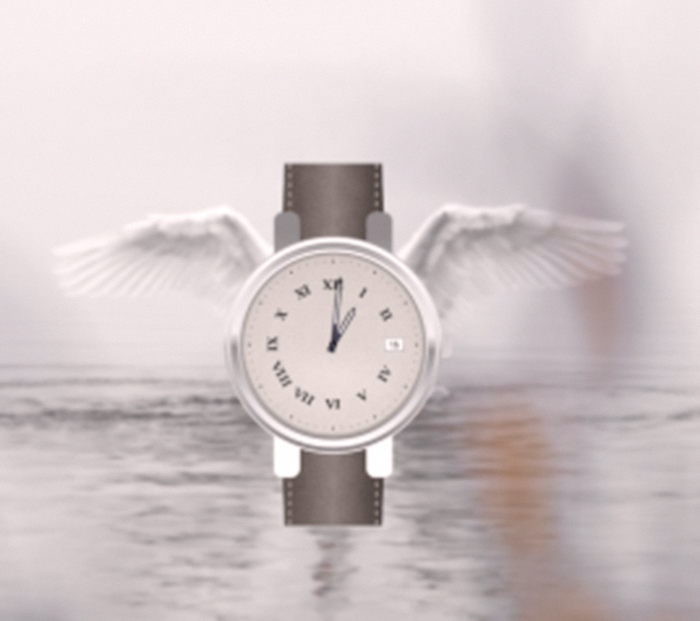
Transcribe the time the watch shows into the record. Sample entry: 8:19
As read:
1:01
